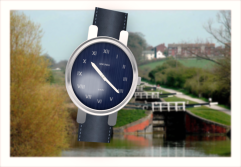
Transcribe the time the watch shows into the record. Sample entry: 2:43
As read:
10:21
